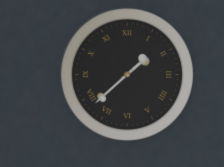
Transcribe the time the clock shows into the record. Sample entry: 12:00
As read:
1:38
